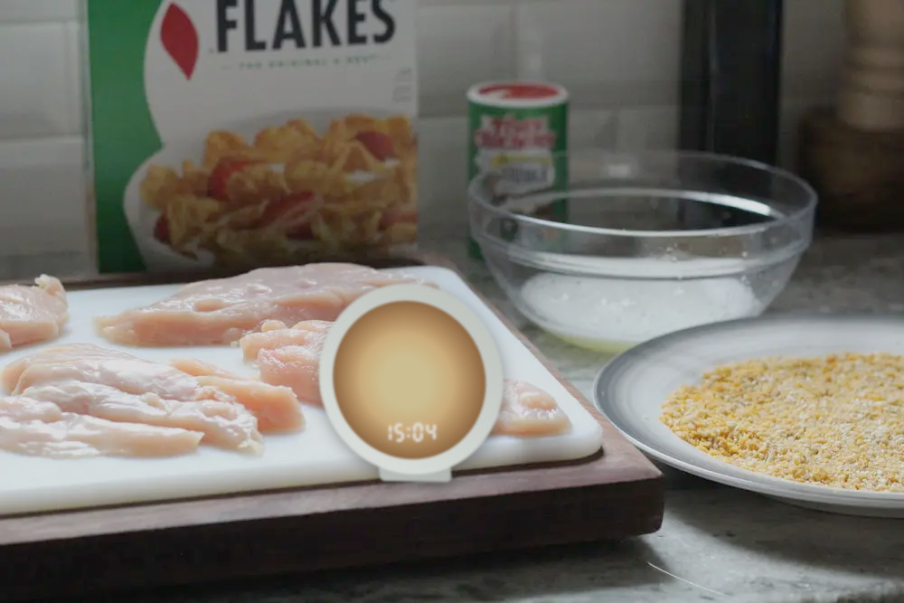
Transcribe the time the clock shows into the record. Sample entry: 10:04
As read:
15:04
